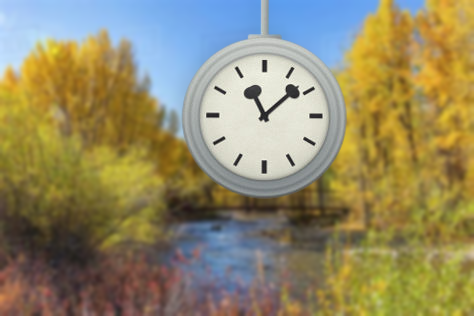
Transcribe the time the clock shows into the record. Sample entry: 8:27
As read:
11:08
